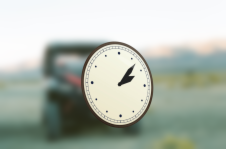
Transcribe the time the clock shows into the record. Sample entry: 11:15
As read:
2:07
